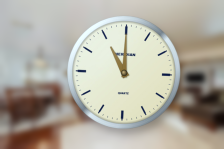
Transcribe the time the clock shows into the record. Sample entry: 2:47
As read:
11:00
